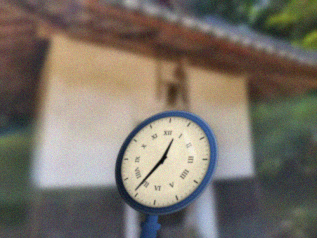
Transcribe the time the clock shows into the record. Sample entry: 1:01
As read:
12:36
